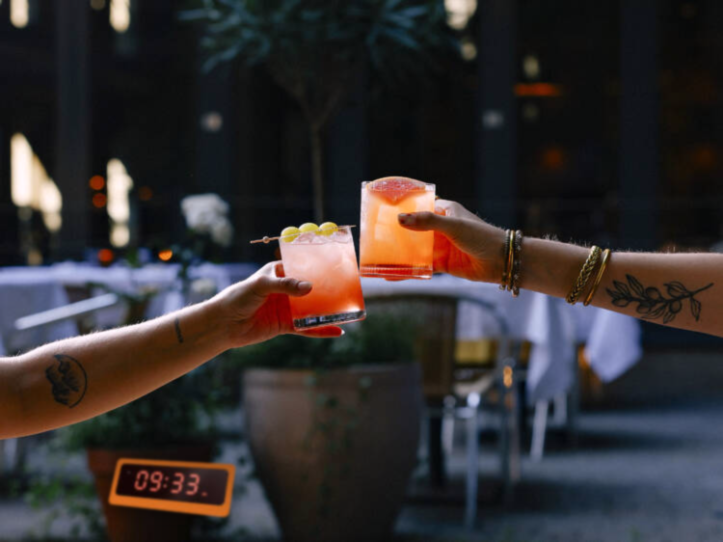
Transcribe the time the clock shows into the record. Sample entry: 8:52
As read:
9:33
